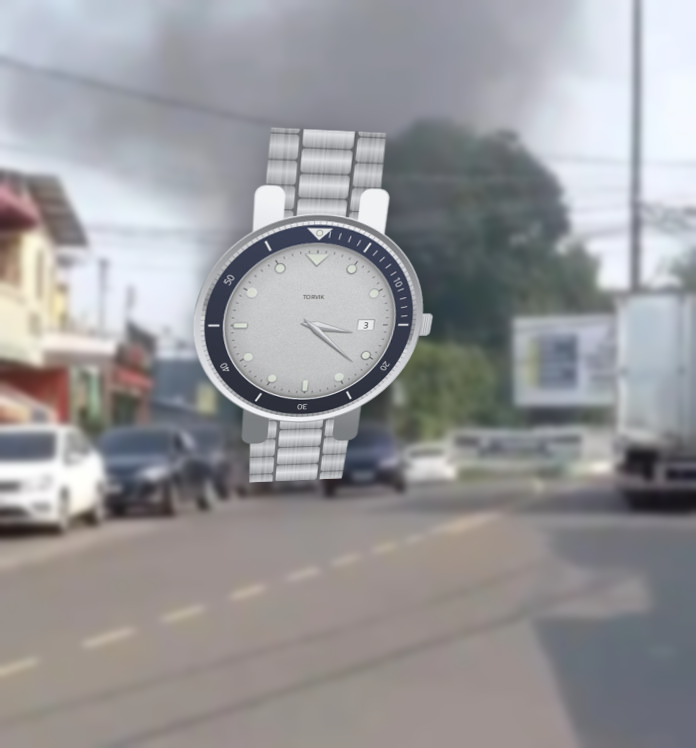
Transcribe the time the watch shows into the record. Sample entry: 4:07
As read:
3:22
